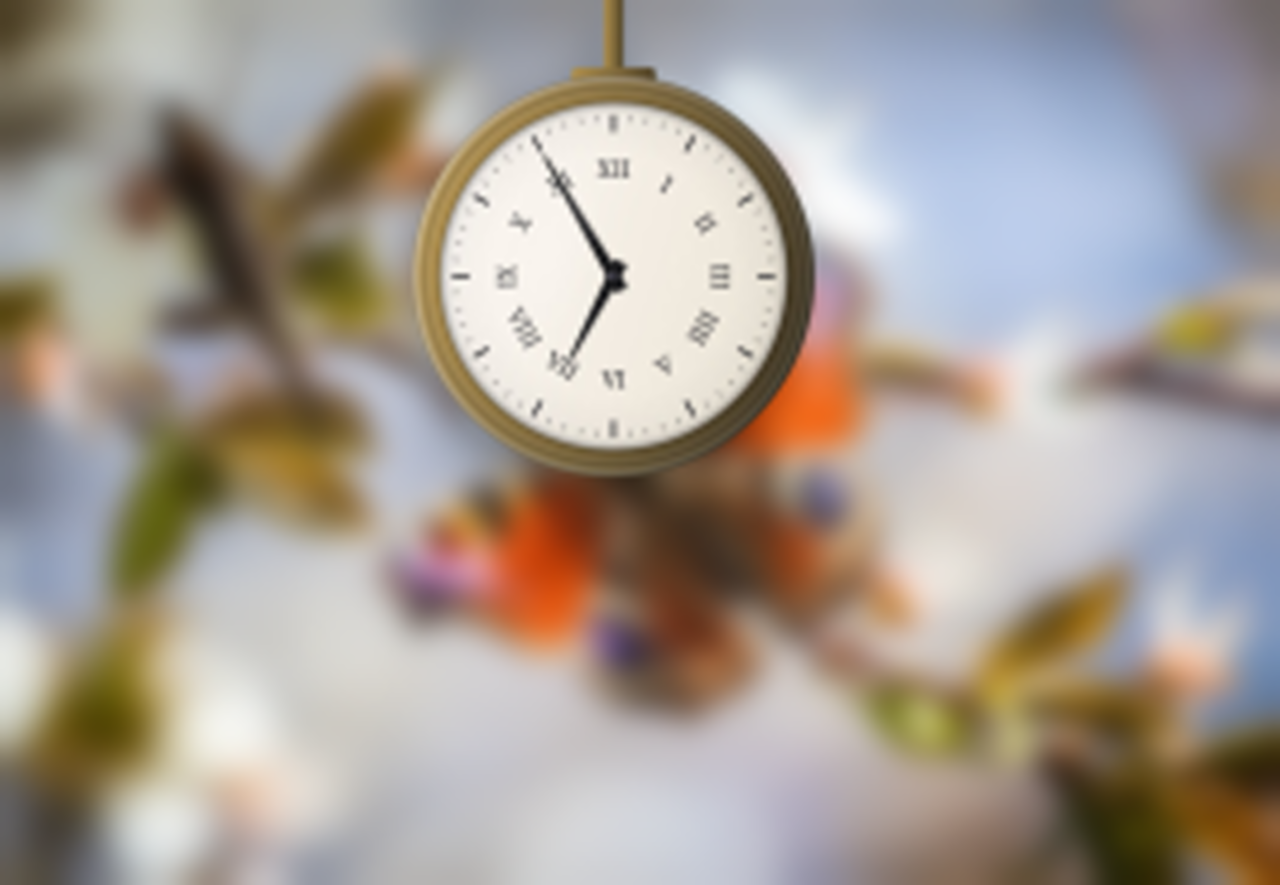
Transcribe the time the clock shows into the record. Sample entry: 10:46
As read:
6:55
